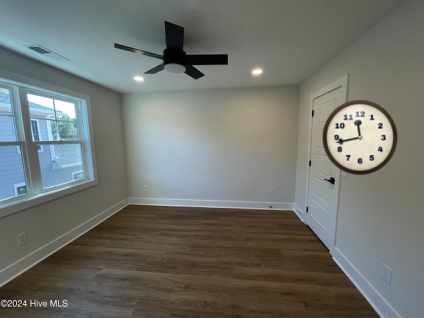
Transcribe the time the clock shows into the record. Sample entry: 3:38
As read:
11:43
